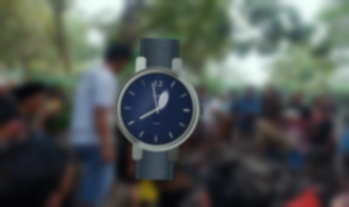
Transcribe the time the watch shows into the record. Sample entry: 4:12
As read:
7:58
